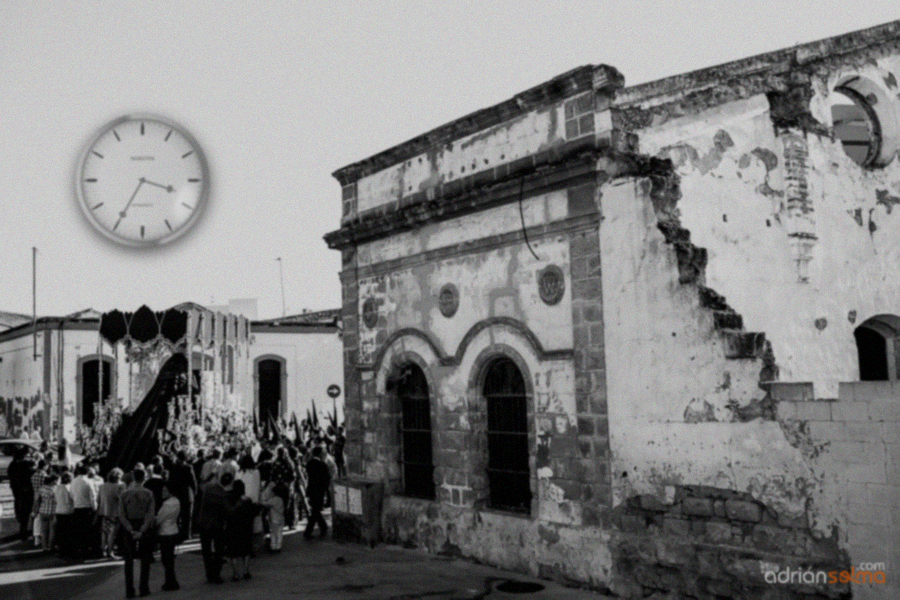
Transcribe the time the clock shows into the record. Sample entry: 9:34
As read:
3:35
